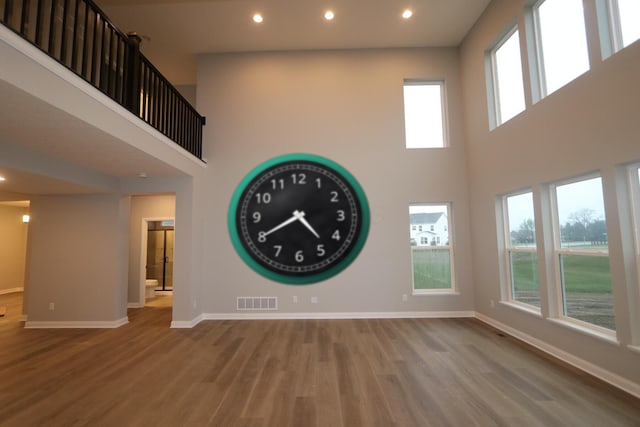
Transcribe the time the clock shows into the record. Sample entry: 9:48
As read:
4:40
